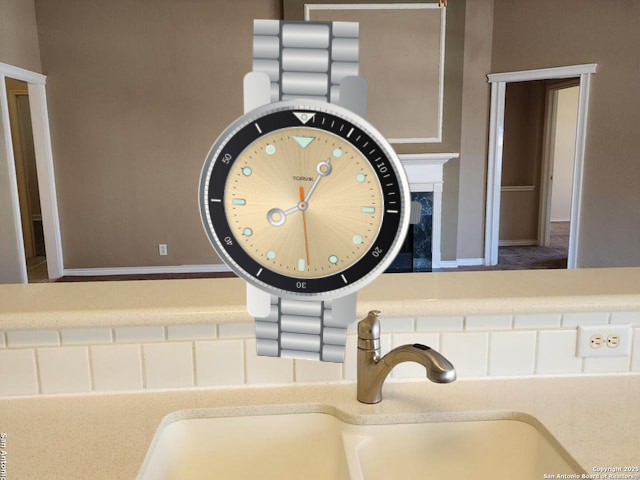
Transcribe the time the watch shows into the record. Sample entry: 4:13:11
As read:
8:04:29
